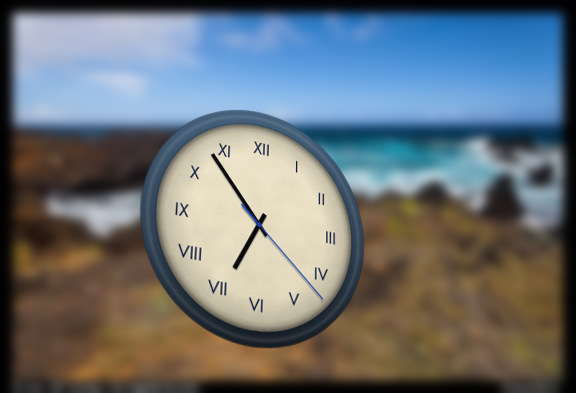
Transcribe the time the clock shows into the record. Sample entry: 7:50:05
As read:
6:53:22
